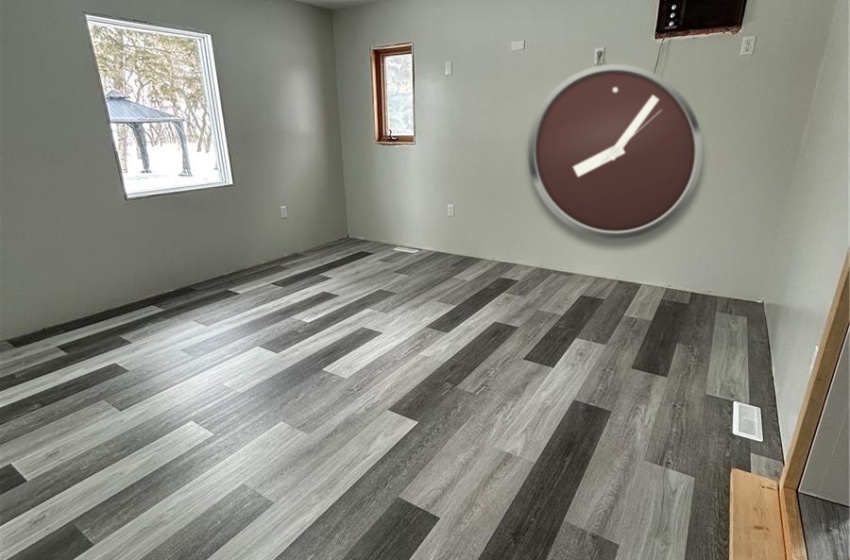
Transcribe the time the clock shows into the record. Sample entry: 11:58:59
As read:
8:06:08
